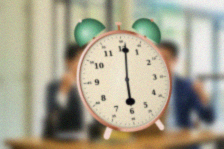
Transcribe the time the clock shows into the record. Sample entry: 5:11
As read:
6:01
